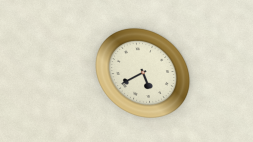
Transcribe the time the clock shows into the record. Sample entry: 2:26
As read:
5:41
